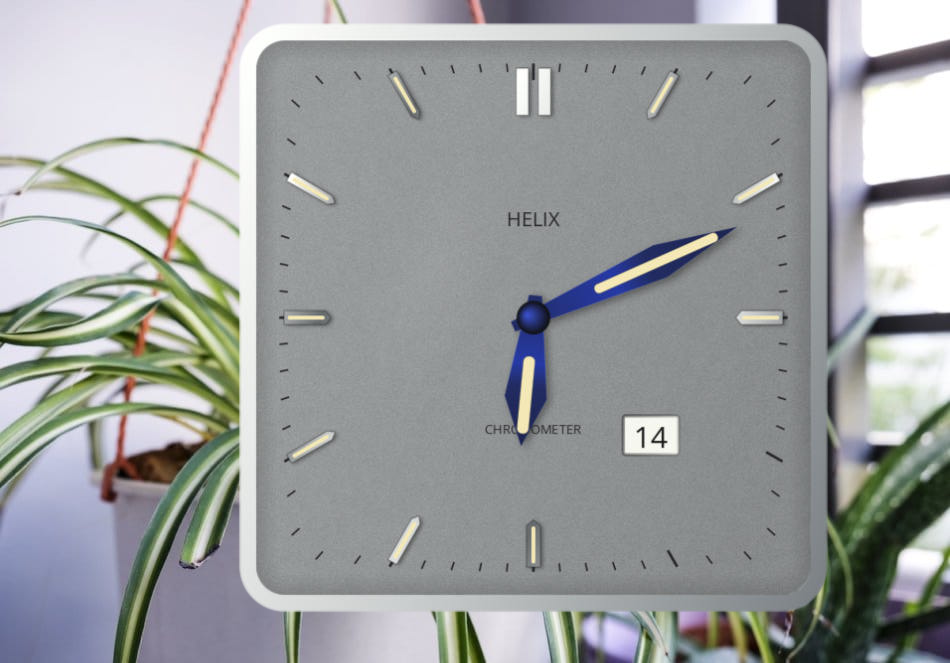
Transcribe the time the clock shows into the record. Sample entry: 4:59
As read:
6:11
